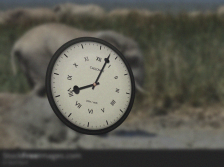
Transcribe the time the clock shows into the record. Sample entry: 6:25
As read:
8:03
